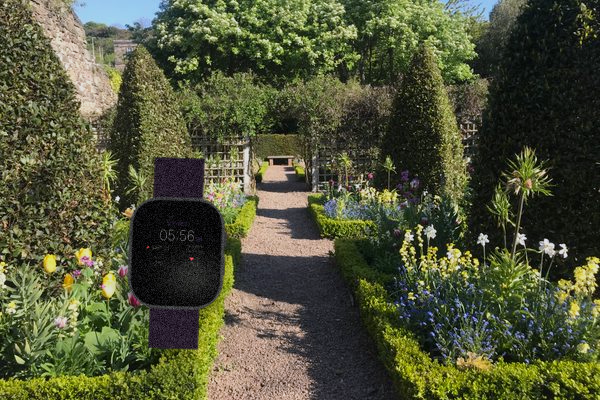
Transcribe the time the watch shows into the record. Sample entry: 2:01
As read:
5:56
